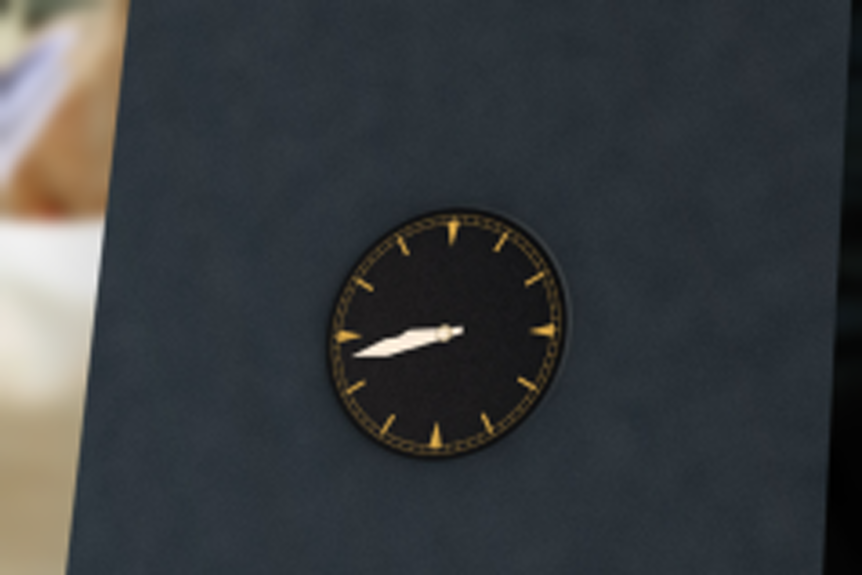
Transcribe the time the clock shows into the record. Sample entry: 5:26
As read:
8:43
